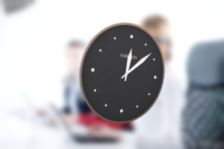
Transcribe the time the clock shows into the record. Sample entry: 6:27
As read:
12:08
